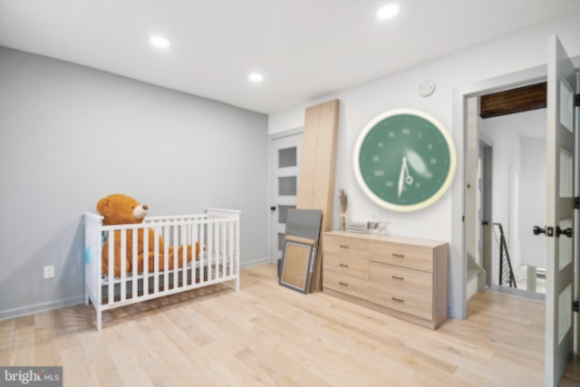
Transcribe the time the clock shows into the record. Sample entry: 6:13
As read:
5:31
